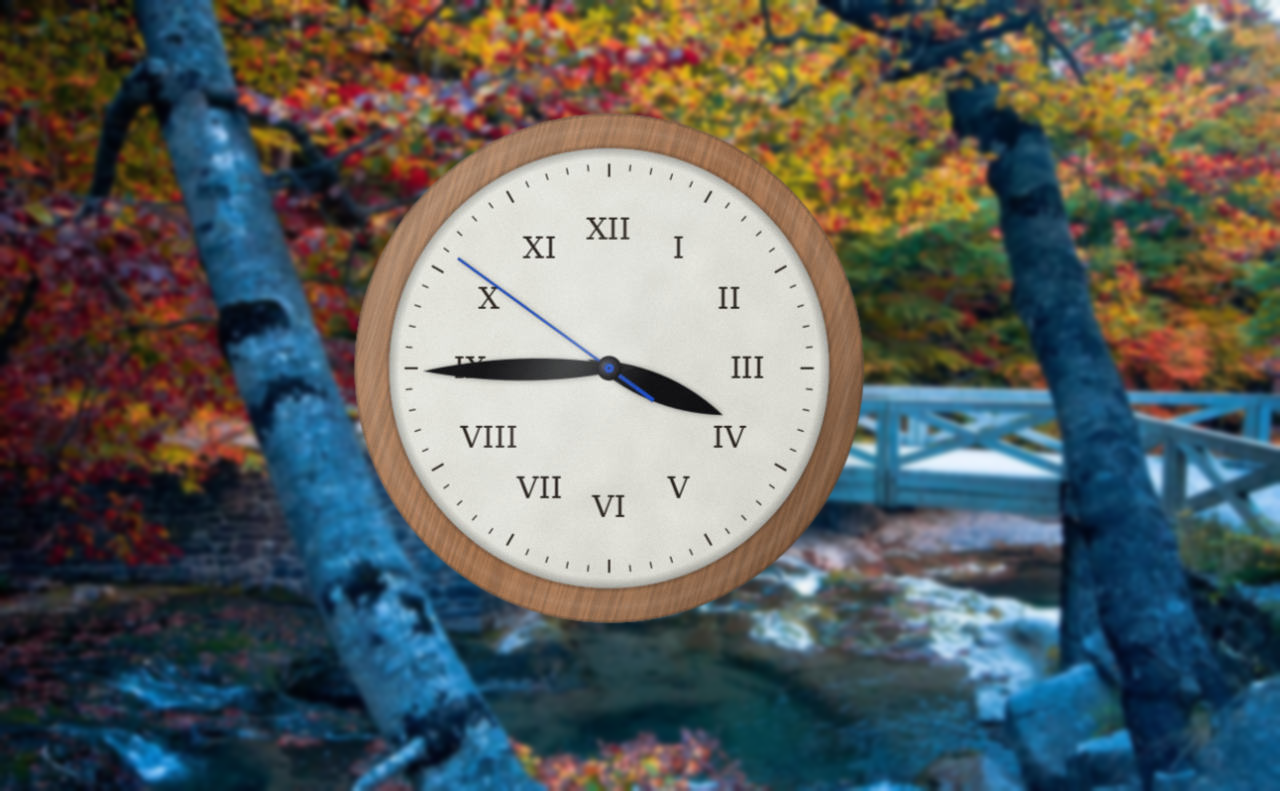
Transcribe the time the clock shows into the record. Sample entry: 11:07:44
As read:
3:44:51
